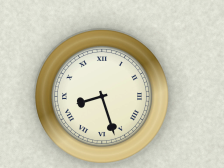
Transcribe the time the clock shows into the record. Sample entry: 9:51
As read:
8:27
